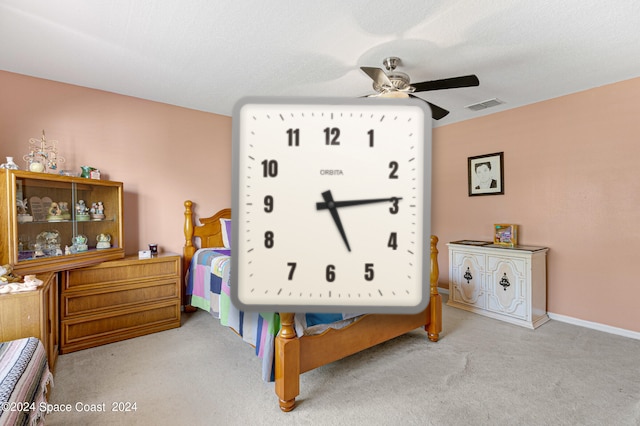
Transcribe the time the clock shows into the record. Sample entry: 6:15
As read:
5:14
